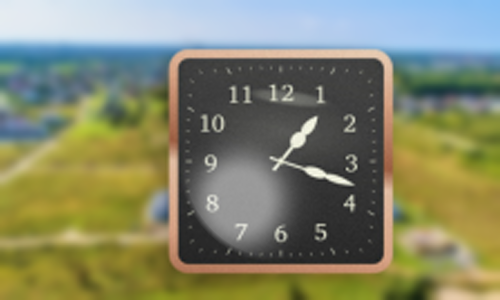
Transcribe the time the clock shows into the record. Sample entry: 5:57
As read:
1:18
